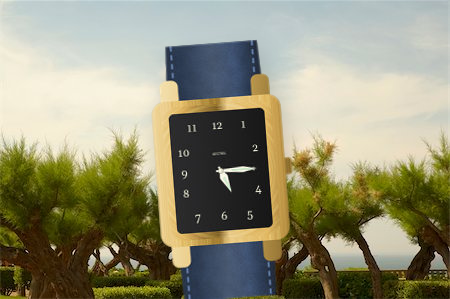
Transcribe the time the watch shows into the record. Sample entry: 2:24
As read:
5:15
